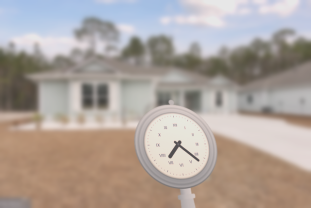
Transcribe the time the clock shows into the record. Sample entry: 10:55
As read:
7:22
